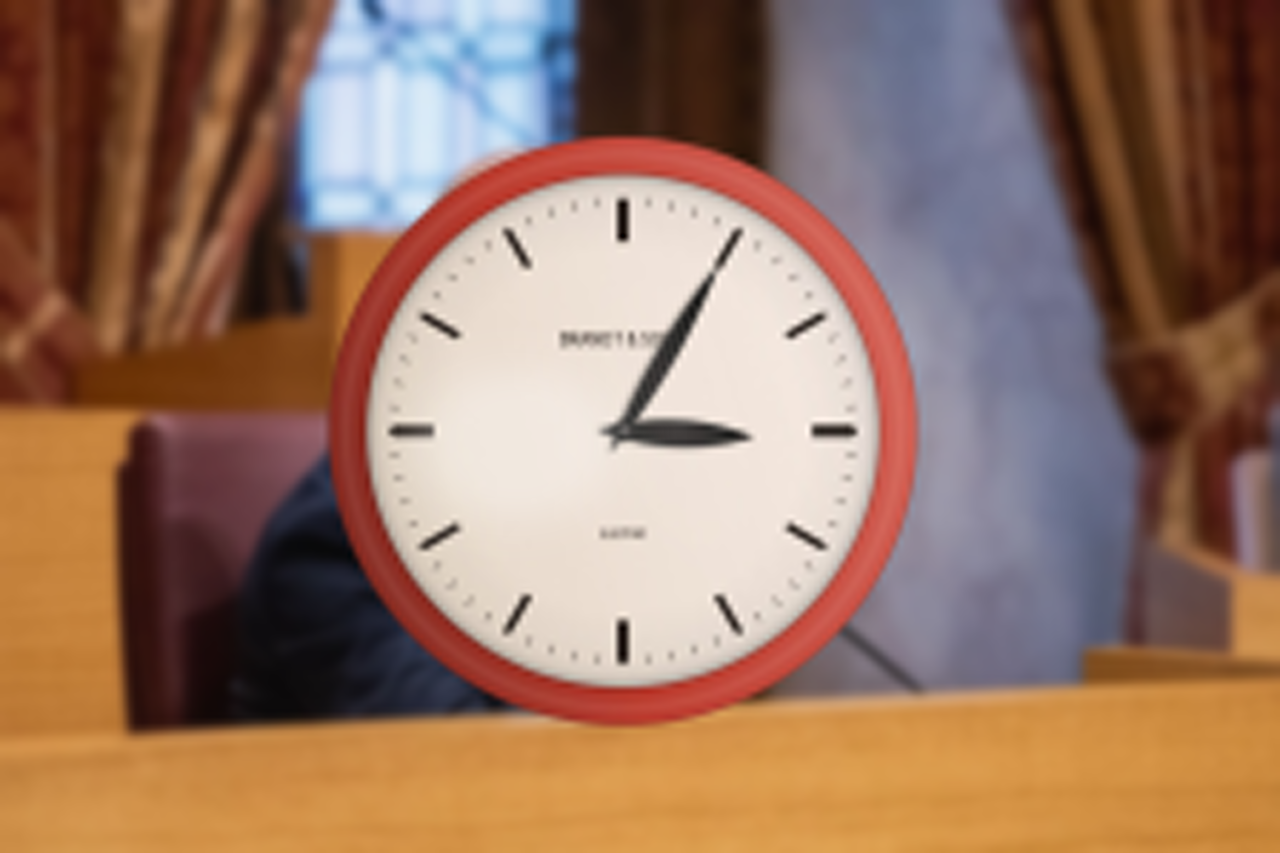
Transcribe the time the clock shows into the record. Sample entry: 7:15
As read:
3:05
